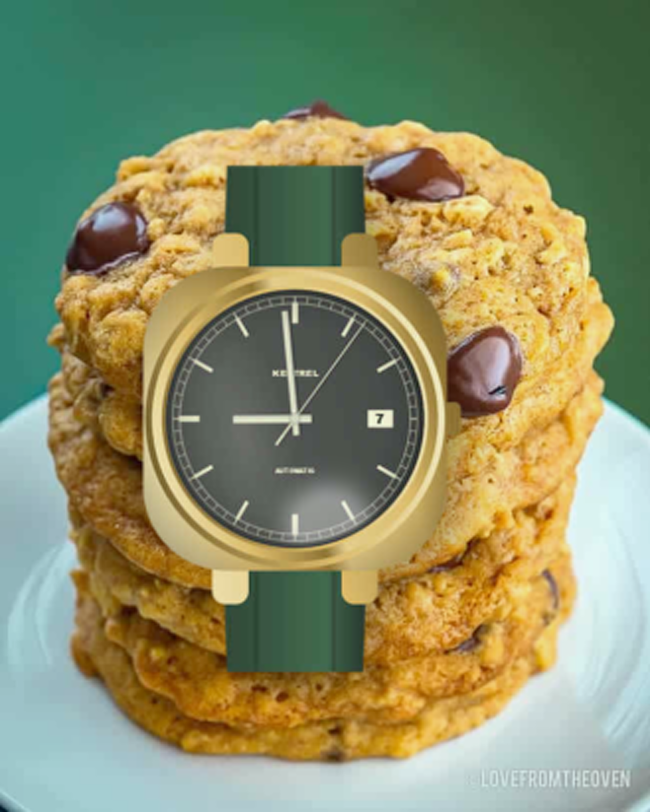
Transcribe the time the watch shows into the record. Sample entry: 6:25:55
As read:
8:59:06
